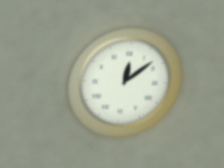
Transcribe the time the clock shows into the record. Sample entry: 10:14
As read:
12:08
